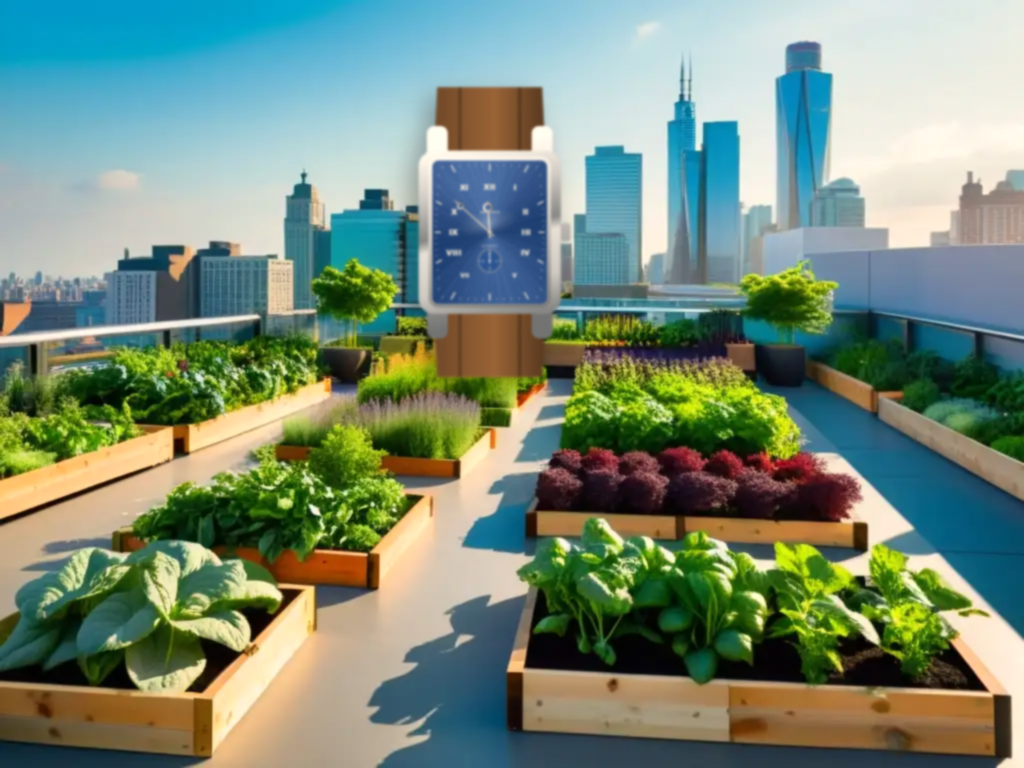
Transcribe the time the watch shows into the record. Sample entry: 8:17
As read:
11:52
